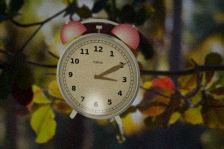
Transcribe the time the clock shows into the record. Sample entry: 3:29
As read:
3:10
